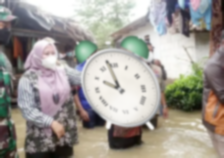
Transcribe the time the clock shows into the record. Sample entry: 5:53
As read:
9:58
